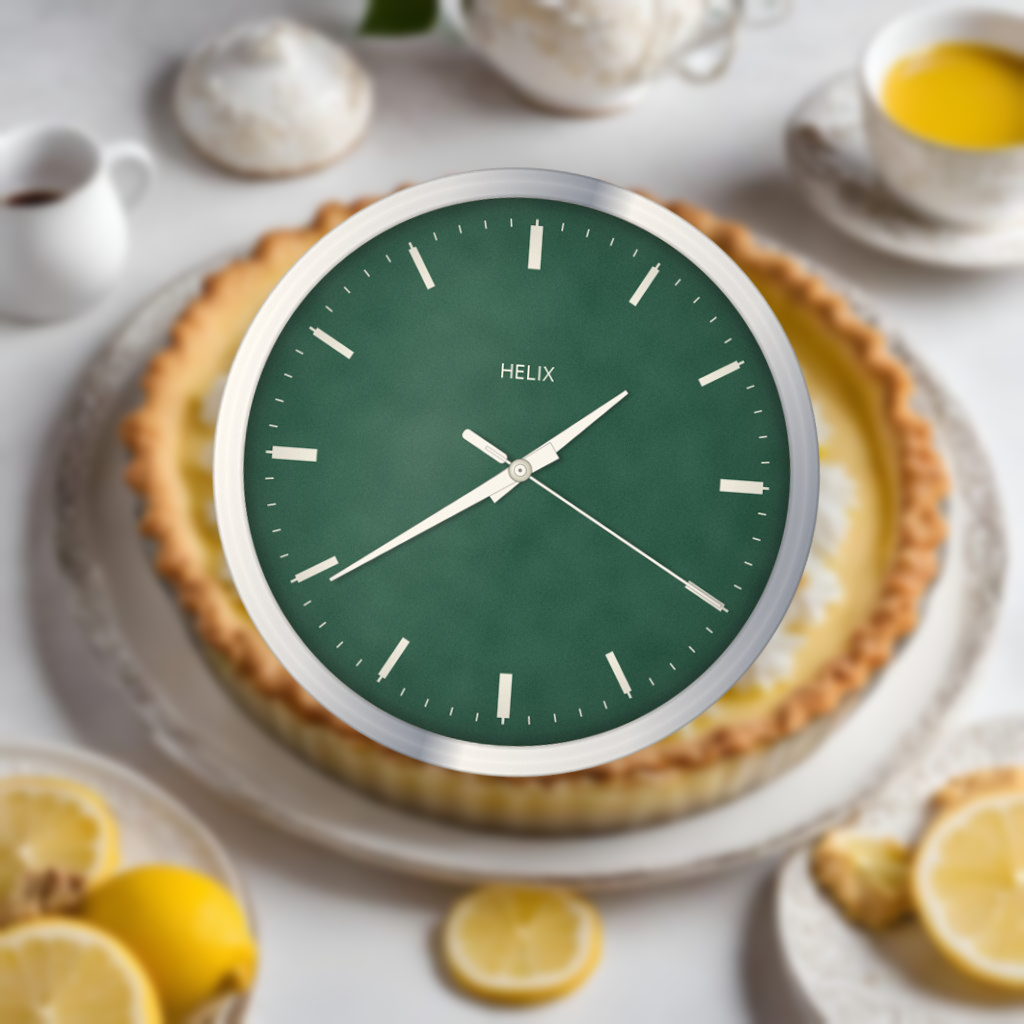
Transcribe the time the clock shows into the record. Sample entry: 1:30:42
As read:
1:39:20
